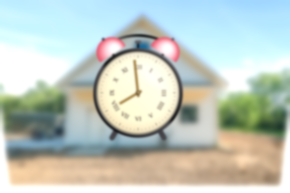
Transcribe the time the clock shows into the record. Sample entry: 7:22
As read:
7:59
